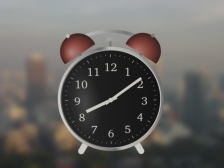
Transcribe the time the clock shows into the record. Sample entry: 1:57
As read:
8:09
